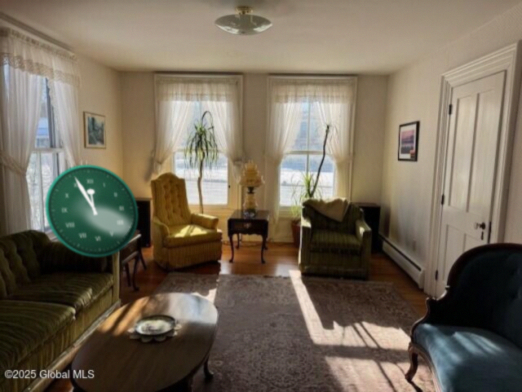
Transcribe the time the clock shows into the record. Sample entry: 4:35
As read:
11:56
